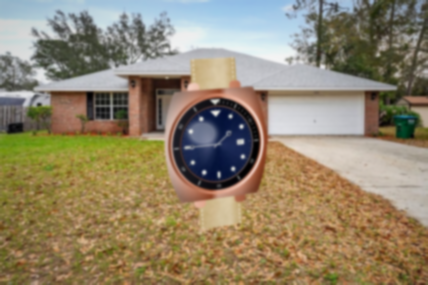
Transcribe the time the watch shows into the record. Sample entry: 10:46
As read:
1:45
